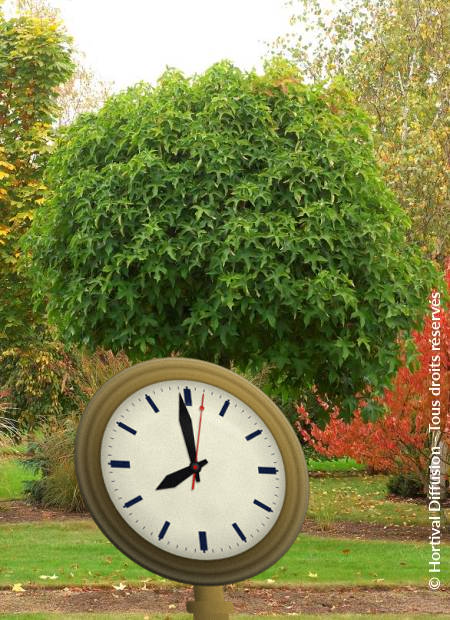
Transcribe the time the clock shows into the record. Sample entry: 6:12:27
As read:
7:59:02
